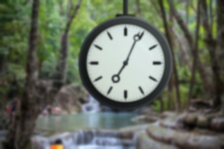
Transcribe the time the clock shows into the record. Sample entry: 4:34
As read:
7:04
